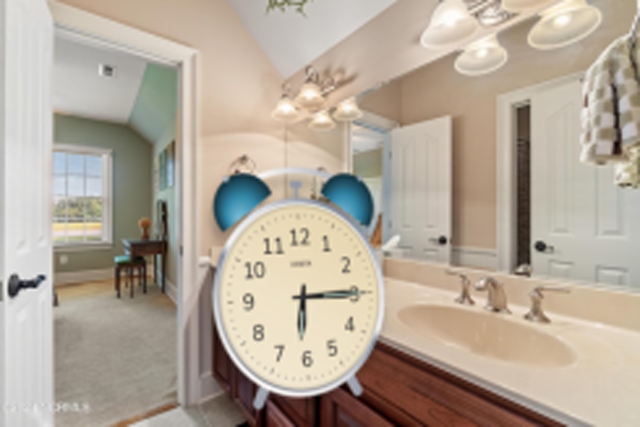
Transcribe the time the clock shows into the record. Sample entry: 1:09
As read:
6:15
